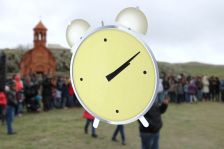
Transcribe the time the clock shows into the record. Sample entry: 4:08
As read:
2:10
